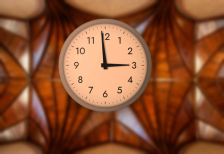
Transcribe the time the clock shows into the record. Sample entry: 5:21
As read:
2:59
